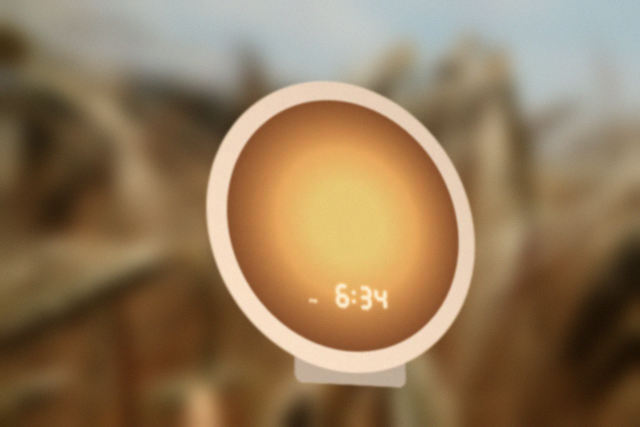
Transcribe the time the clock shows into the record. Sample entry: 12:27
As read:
6:34
